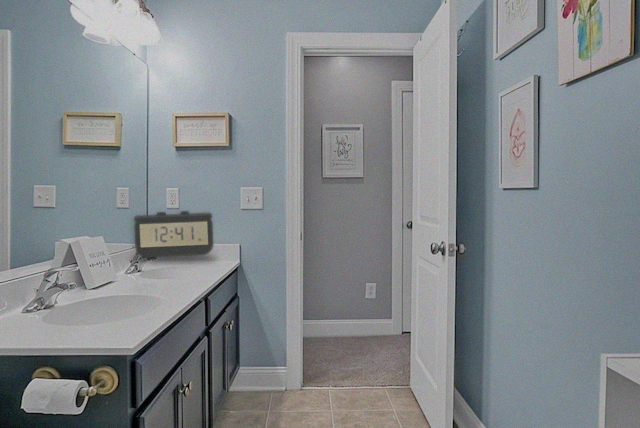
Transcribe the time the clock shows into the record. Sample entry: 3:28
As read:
12:41
